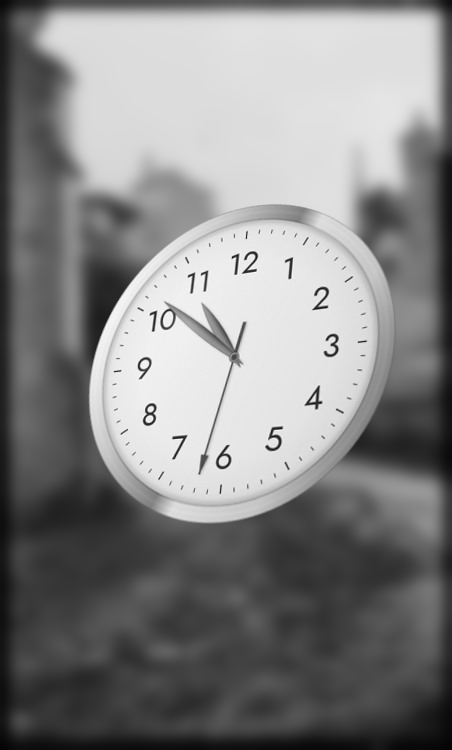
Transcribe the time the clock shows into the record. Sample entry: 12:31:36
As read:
10:51:32
